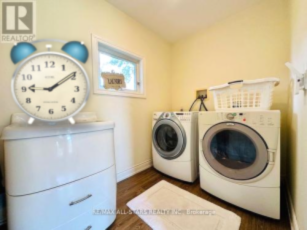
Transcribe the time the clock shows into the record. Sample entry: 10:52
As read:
9:09
